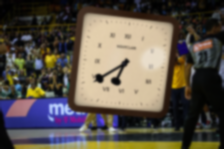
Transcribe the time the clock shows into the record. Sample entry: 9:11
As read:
6:39
